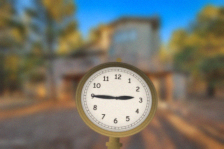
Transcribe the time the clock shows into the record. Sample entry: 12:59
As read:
2:45
